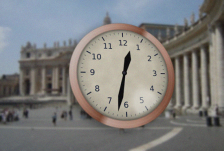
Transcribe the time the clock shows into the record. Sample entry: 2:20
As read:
12:32
